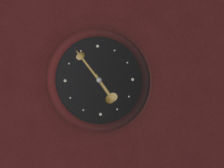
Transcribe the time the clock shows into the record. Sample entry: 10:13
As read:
4:54
